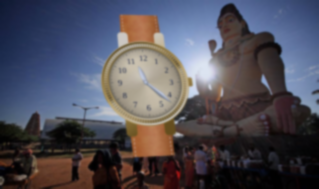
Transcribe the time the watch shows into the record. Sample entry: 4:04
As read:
11:22
